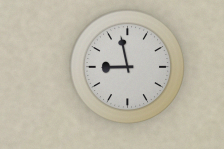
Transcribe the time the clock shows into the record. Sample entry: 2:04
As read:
8:58
